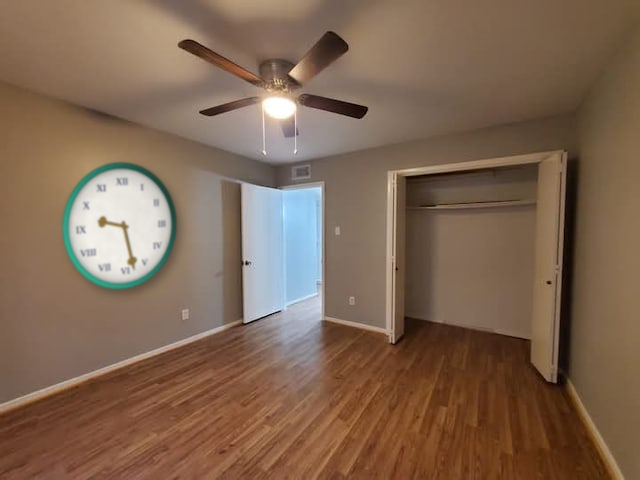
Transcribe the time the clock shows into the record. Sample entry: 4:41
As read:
9:28
